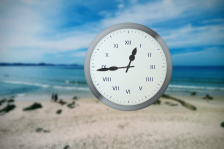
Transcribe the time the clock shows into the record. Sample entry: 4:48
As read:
12:44
